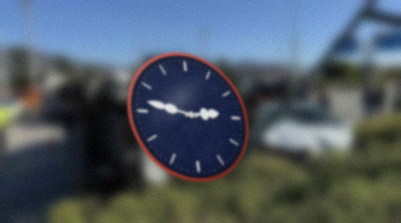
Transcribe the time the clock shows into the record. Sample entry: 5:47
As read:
2:47
